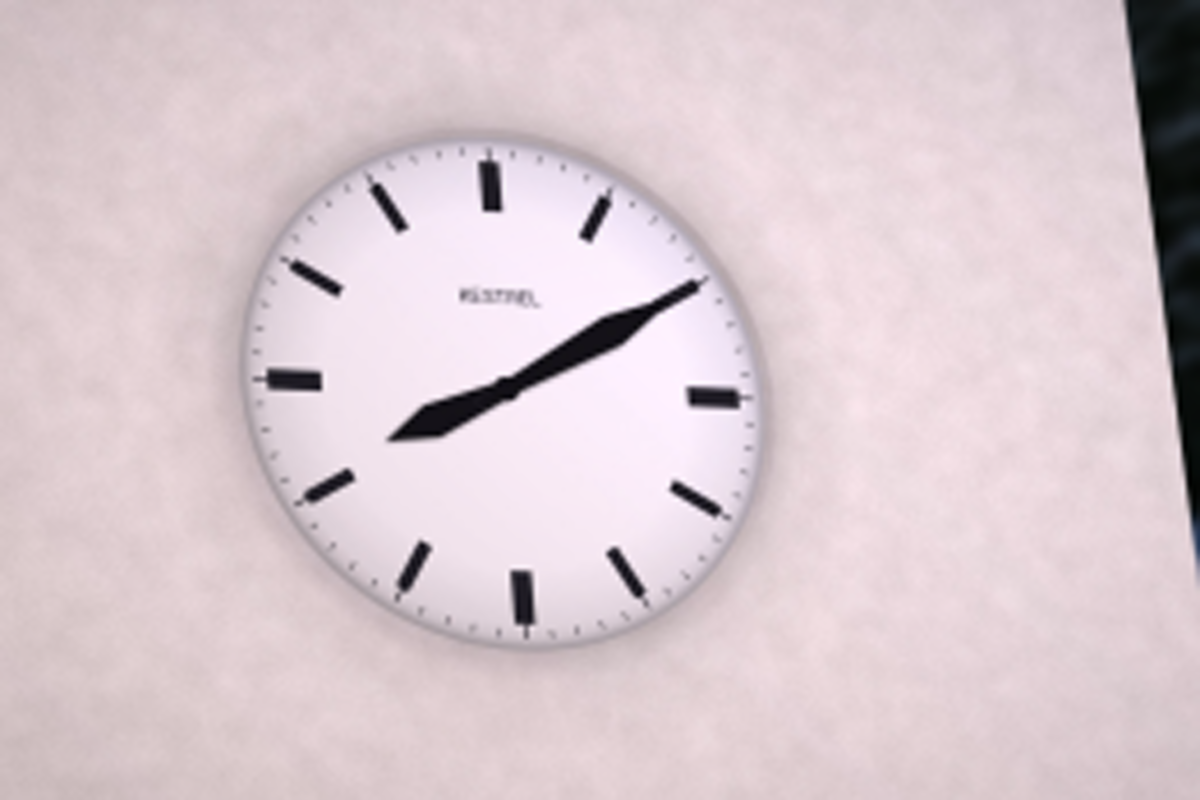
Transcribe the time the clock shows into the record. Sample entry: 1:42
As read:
8:10
